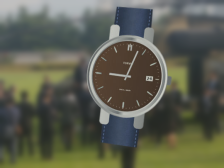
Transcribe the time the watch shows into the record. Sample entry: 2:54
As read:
9:03
